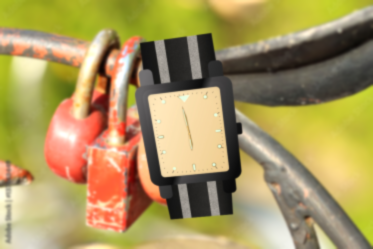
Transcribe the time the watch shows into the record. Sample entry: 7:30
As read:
5:59
